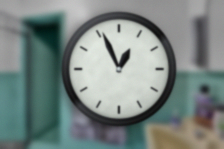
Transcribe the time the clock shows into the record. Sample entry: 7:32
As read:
12:56
